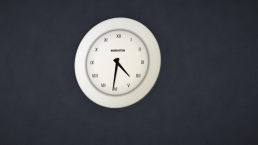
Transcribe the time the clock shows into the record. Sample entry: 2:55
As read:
4:31
